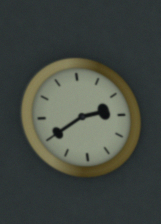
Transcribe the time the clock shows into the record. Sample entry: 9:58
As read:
2:40
